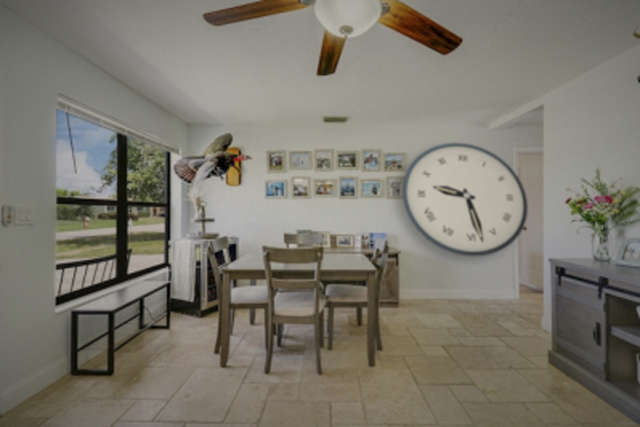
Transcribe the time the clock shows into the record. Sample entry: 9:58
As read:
9:28
